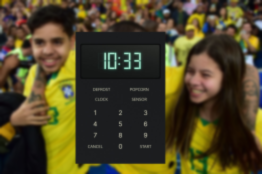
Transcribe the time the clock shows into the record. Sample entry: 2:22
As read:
10:33
